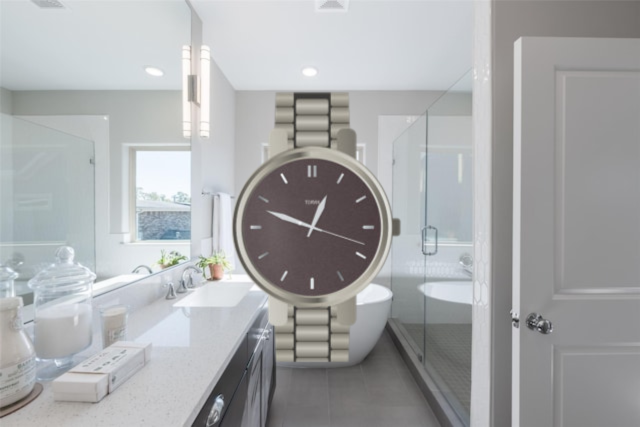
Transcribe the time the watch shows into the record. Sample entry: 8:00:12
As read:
12:48:18
